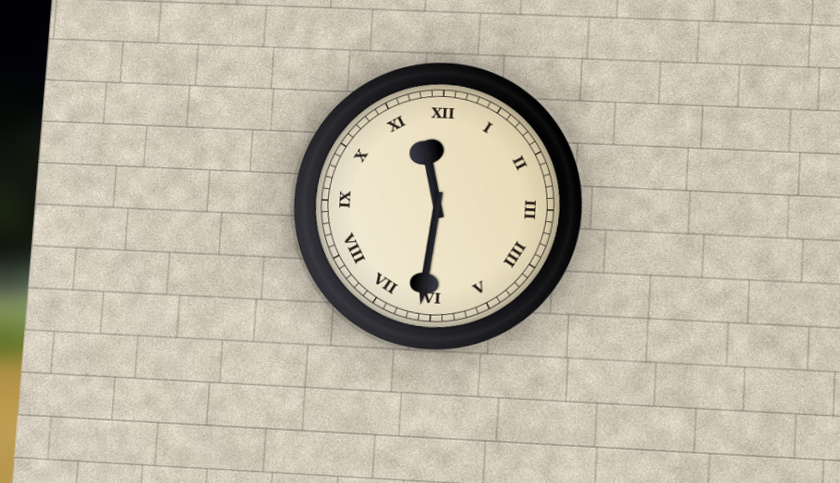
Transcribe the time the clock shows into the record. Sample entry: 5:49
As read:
11:31
